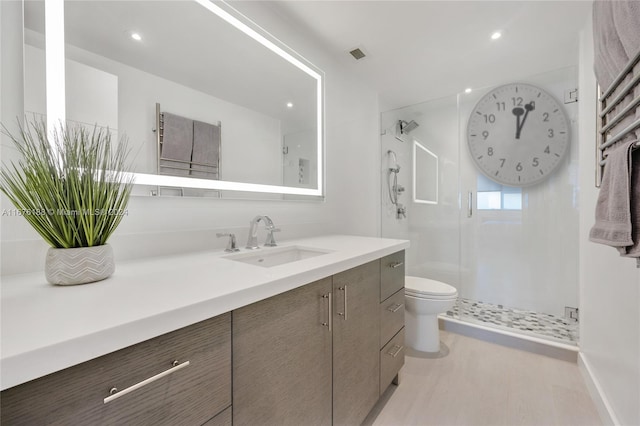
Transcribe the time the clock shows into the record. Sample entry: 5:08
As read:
12:04
